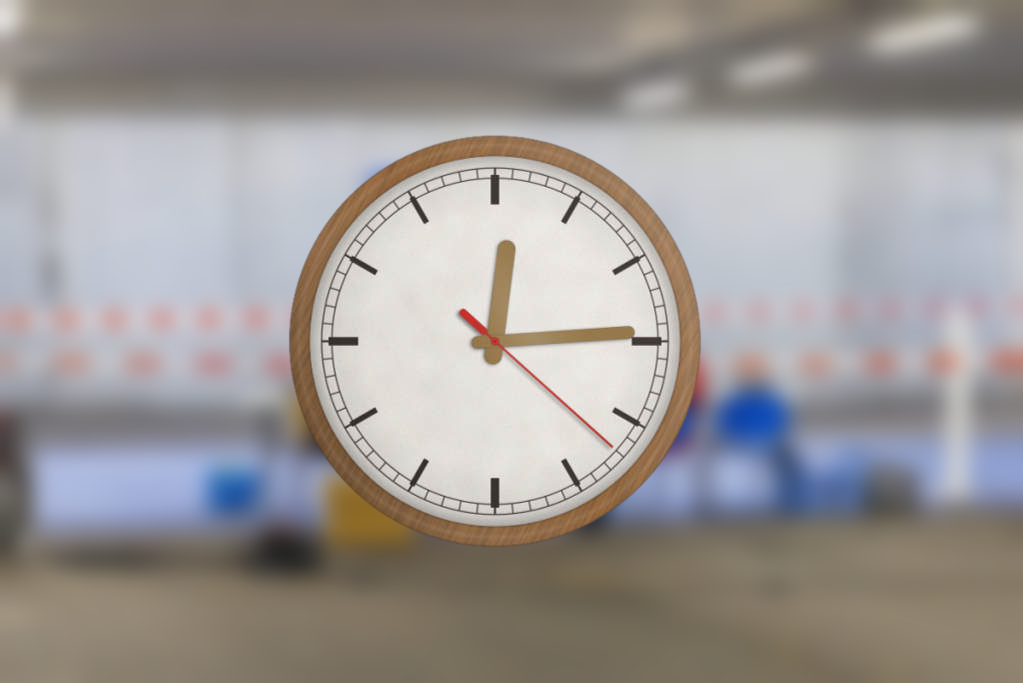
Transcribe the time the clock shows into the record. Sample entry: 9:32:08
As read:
12:14:22
